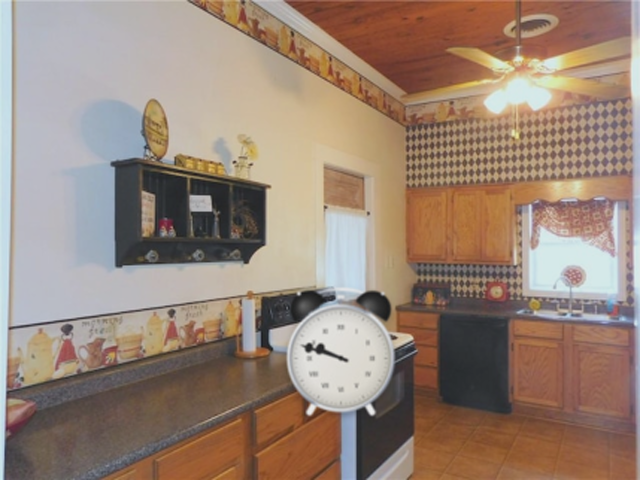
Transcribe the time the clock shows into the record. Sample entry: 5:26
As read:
9:48
